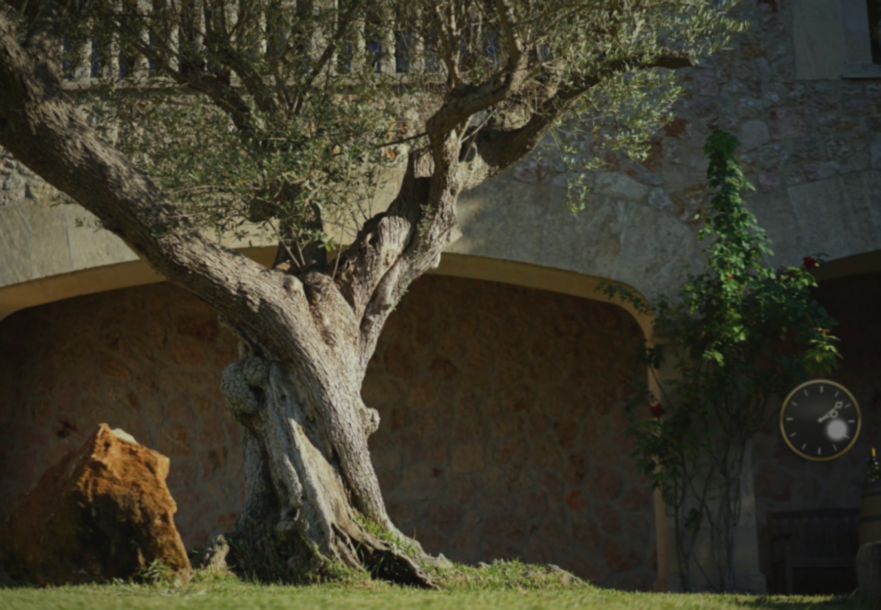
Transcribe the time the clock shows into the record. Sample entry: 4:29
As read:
2:08
